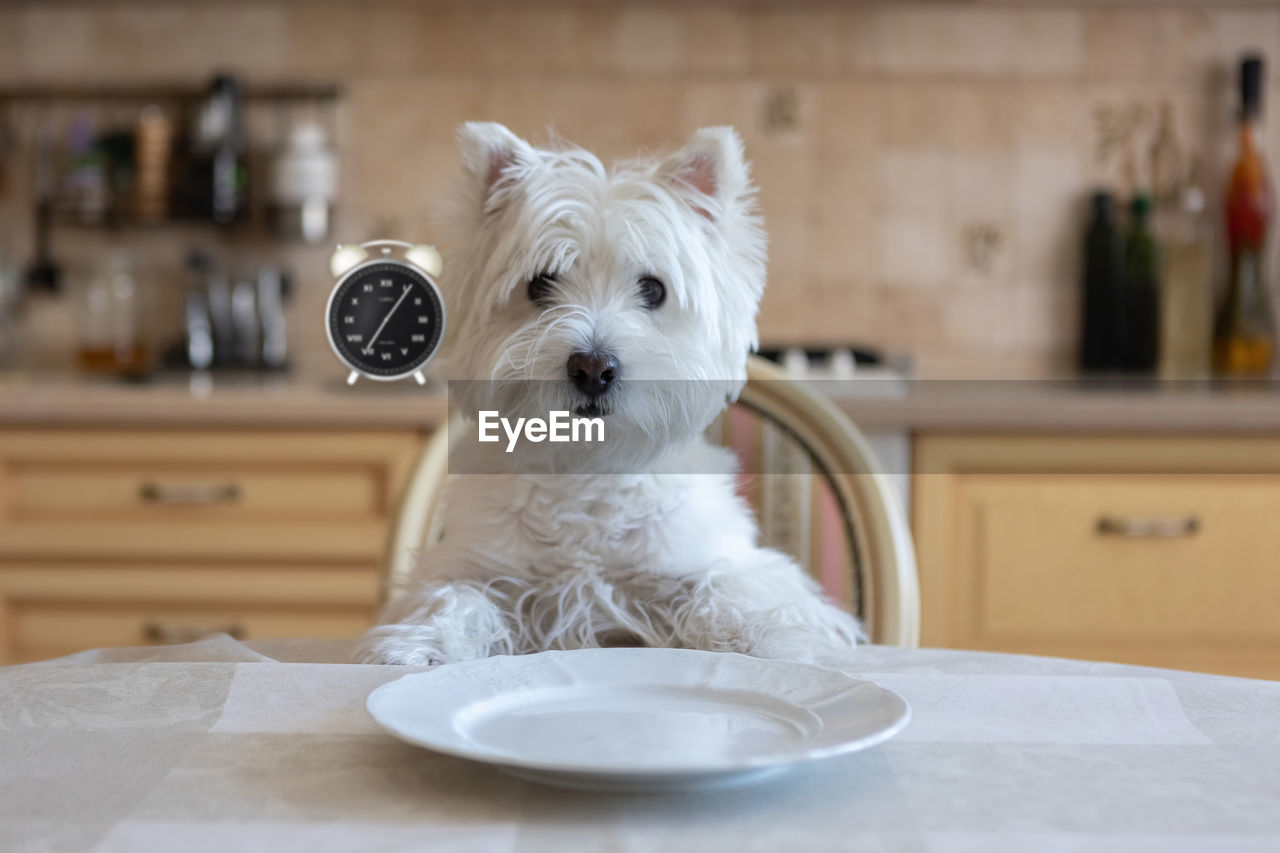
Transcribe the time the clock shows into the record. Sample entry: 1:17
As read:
7:06
